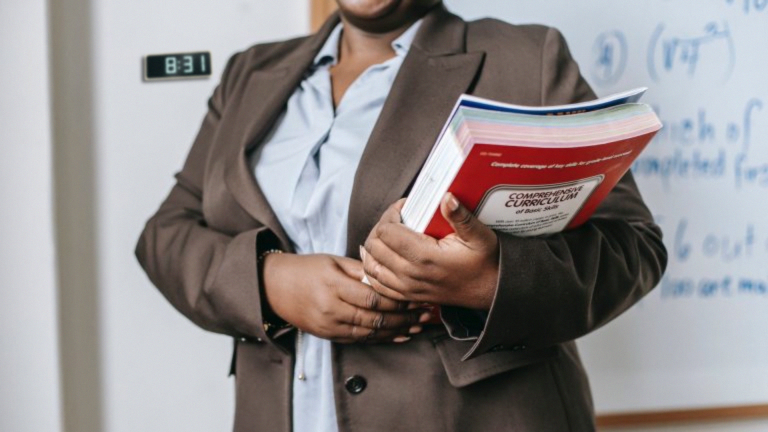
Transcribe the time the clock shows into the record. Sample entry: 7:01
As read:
8:31
